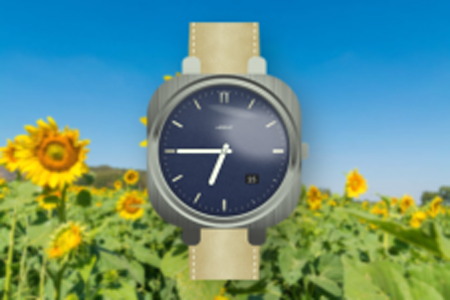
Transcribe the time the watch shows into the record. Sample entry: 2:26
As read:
6:45
